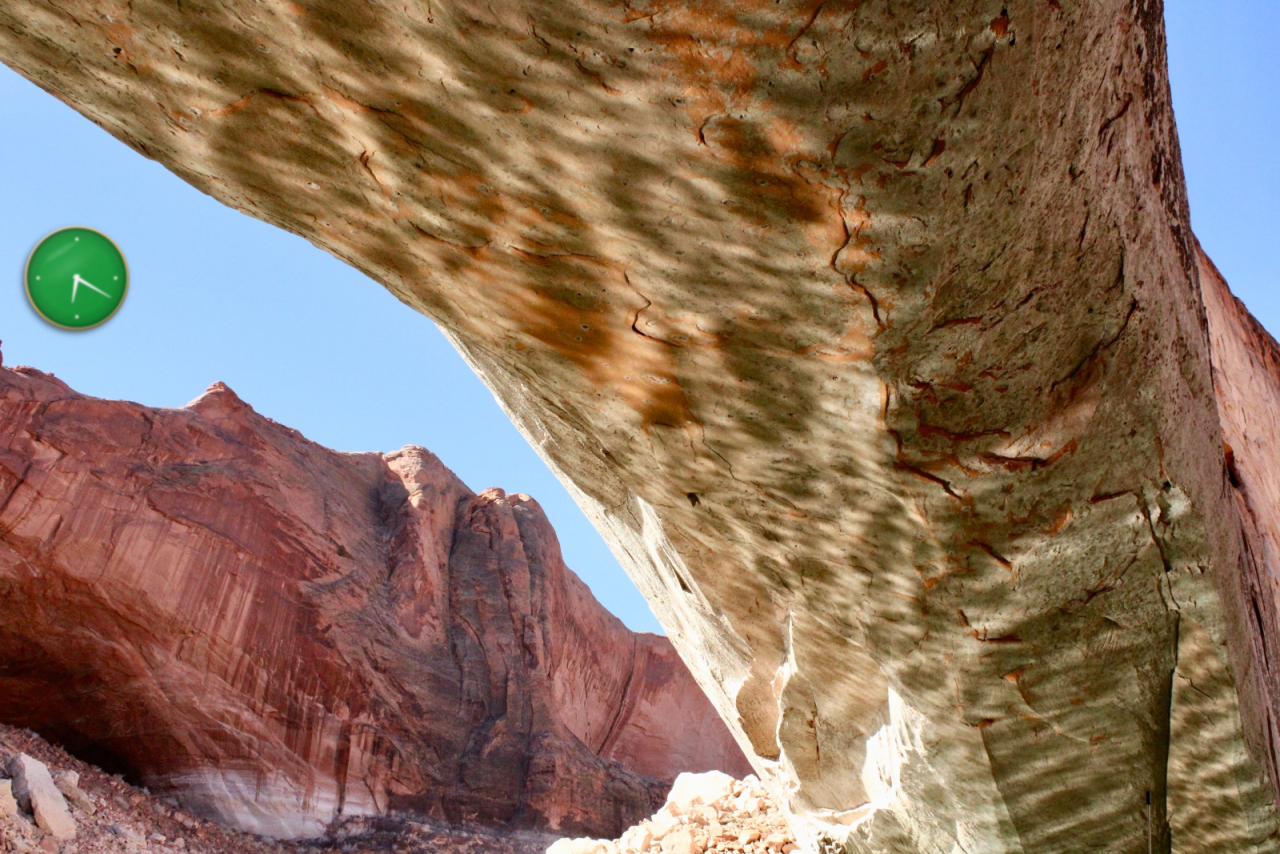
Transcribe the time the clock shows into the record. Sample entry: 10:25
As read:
6:20
